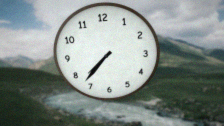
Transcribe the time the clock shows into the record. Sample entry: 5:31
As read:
7:37
